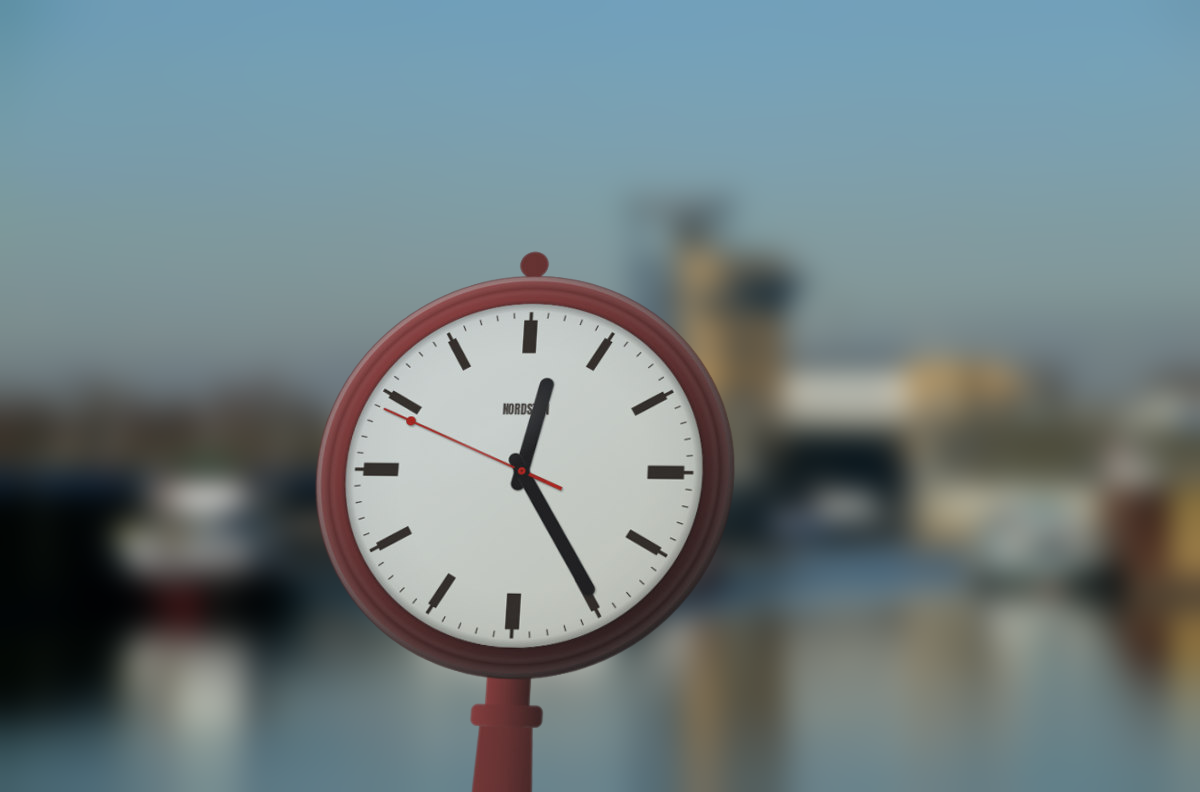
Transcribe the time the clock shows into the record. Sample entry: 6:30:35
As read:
12:24:49
